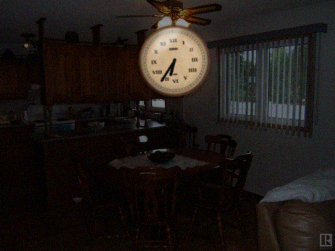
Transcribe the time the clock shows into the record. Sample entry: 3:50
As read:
6:36
